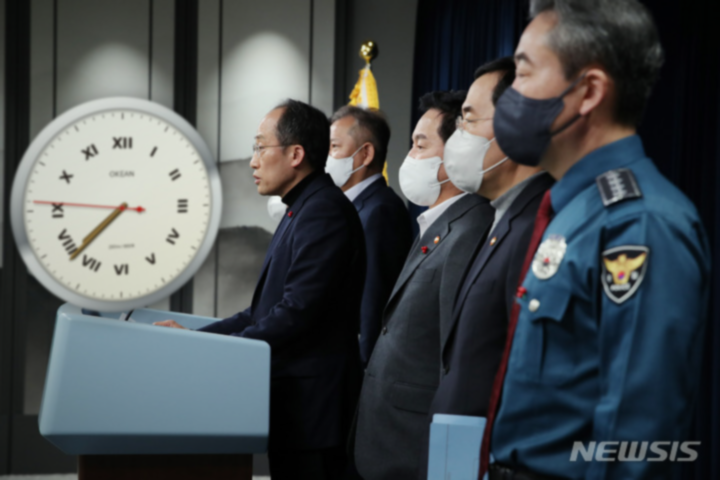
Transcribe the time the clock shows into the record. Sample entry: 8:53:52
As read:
7:37:46
